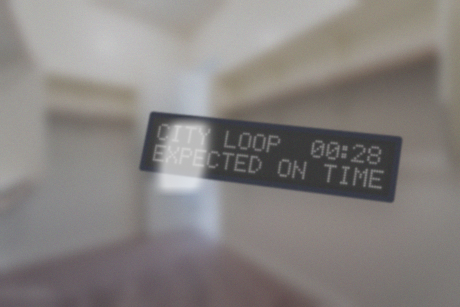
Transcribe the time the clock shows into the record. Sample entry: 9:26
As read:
0:28
